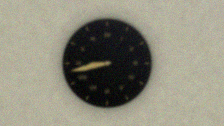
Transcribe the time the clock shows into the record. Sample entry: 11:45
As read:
8:43
